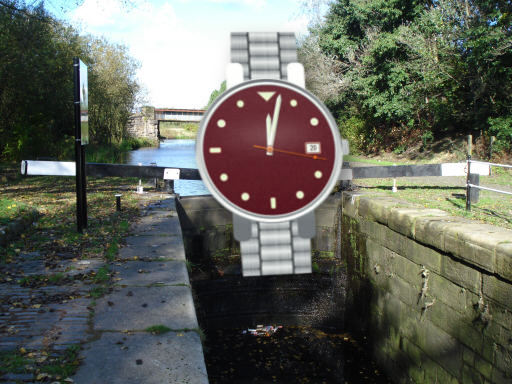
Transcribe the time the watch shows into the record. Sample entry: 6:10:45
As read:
12:02:17
